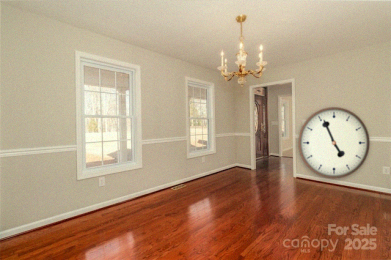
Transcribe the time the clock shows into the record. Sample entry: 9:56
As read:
4:56
